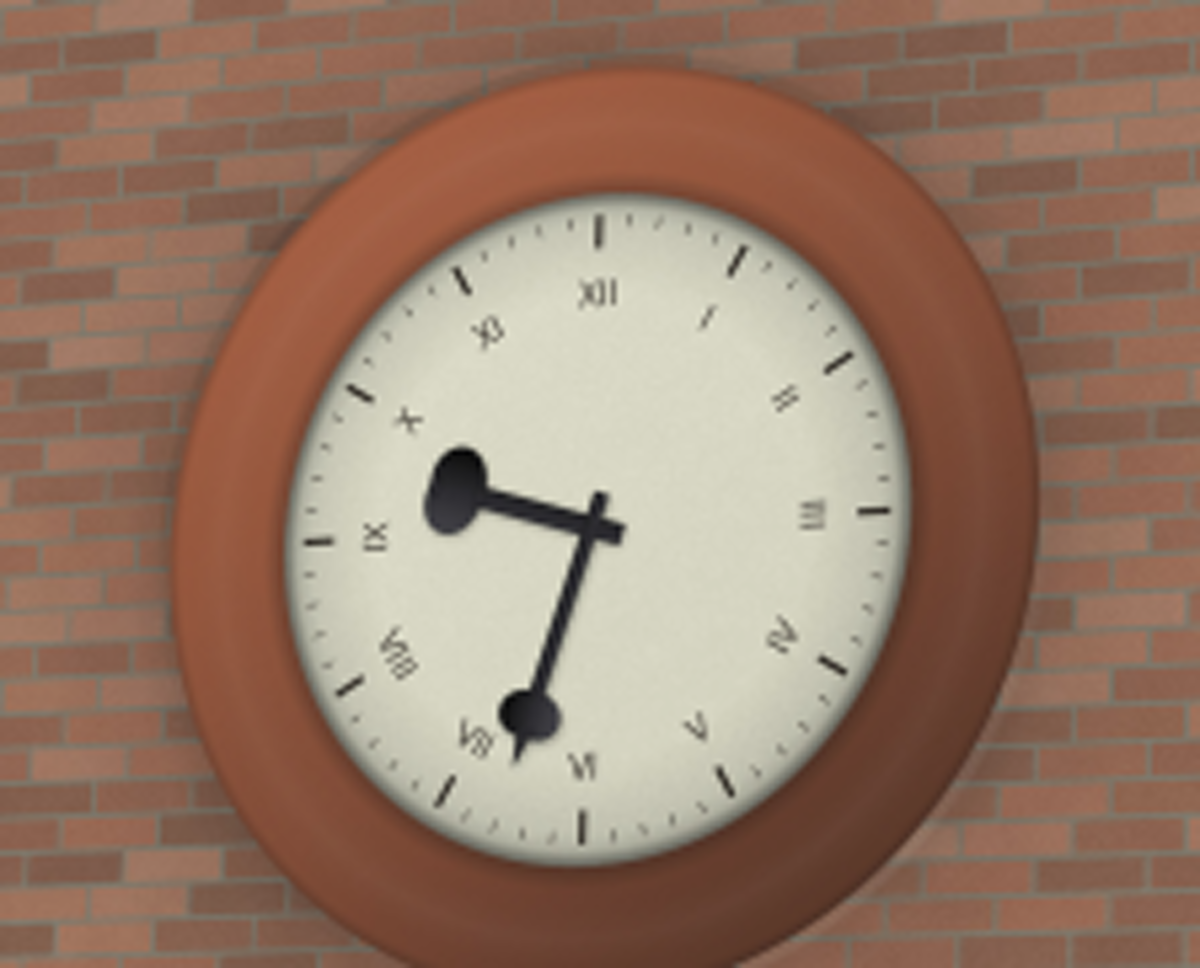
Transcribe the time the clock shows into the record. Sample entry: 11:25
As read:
9:33
